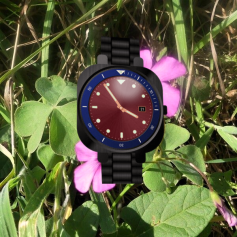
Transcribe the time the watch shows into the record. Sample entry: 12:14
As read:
3:54
